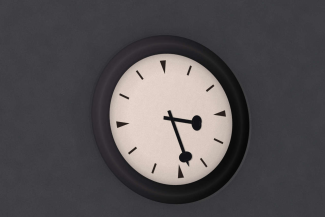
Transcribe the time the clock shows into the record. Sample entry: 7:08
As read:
3:28
